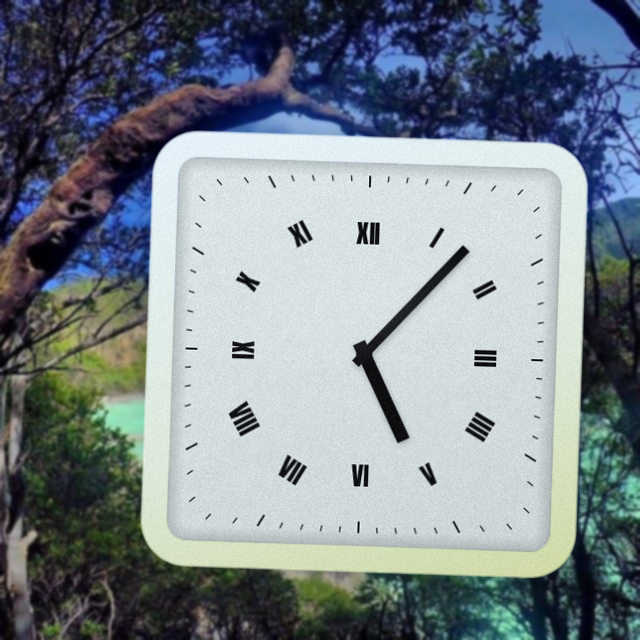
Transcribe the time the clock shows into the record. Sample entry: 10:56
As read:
5:07
